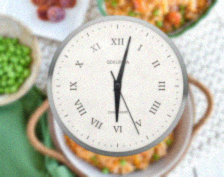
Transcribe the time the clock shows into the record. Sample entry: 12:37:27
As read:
6:02:26
